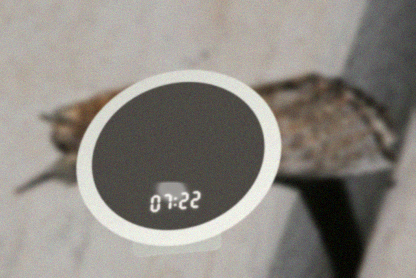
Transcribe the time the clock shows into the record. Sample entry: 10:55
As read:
7:22
